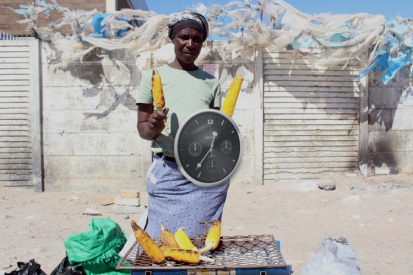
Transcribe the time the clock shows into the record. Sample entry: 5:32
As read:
12:37
